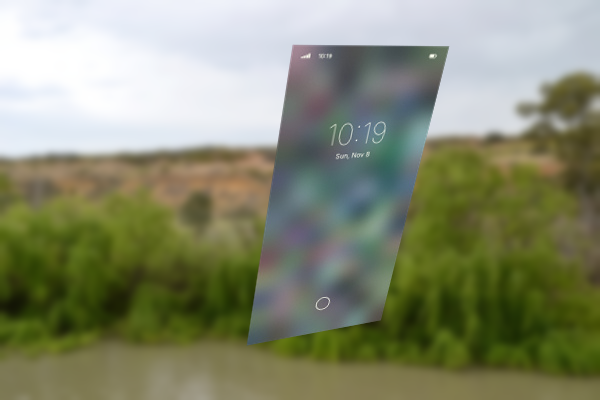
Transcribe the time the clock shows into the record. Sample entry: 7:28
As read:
10:19
